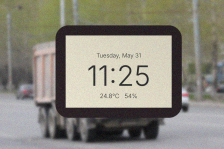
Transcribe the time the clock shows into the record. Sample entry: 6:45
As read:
11:25
